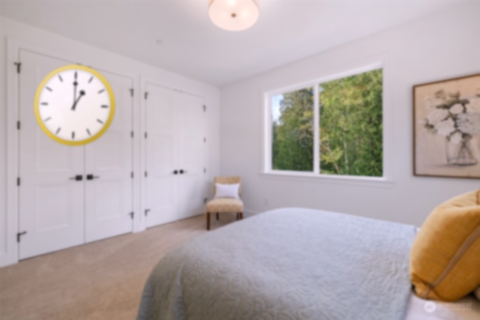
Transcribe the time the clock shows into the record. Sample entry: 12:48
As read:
1:00
